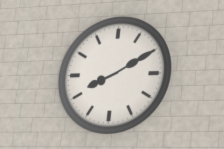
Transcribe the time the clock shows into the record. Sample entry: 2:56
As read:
8:10
